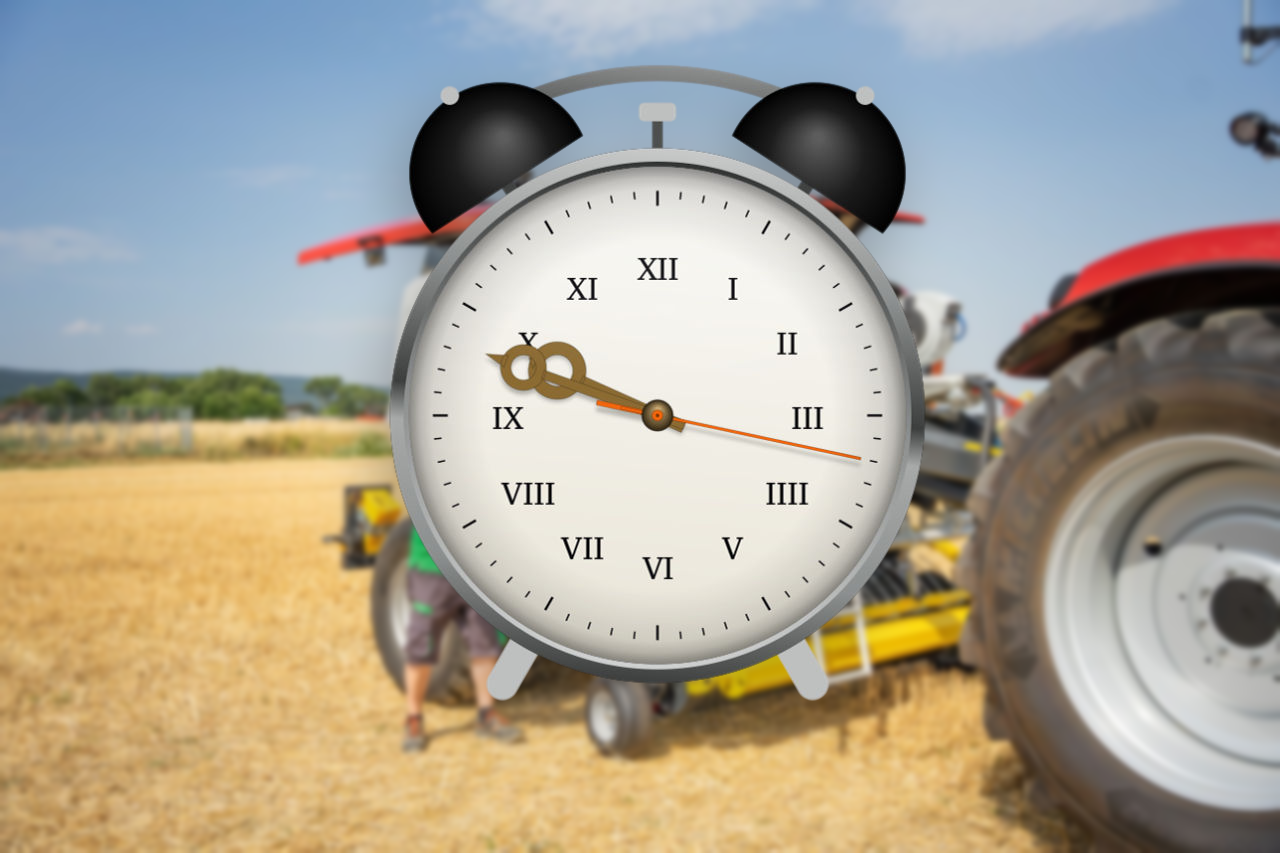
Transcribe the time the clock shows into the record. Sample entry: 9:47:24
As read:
9:48:17
